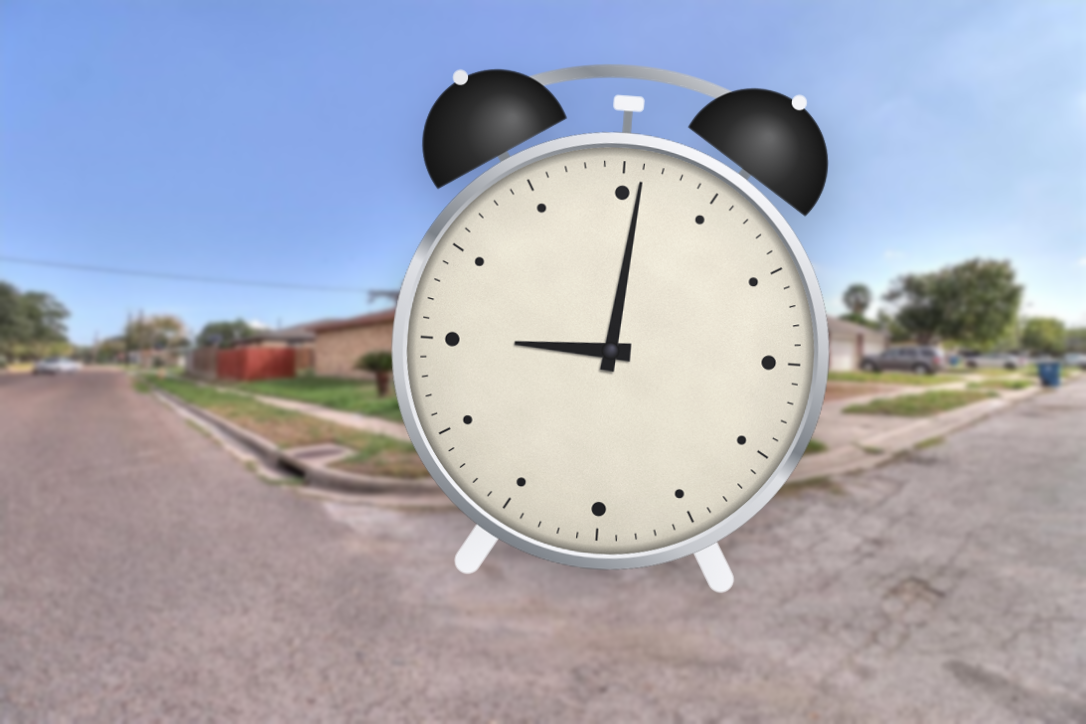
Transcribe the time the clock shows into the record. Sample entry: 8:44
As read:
9:01
